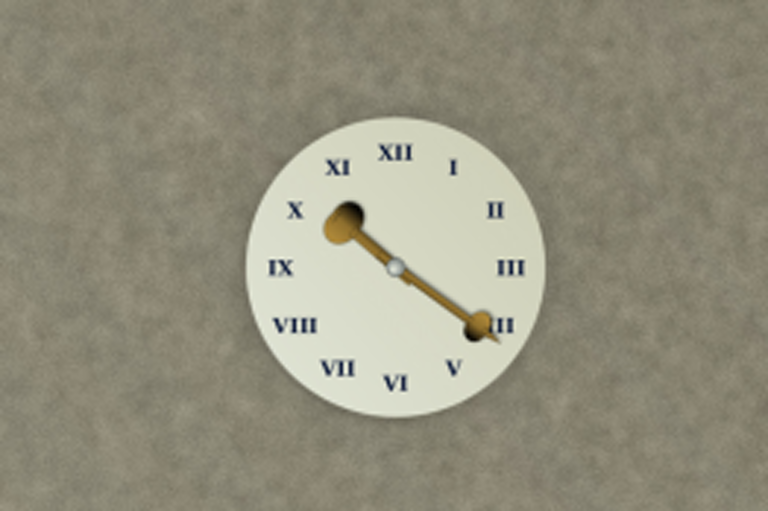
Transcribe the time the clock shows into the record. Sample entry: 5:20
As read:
10:21
